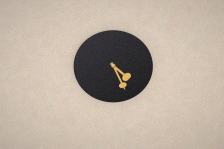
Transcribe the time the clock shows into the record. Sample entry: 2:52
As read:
4:26
